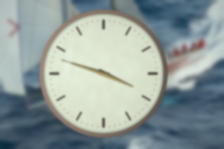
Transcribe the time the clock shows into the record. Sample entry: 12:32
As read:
3:48
